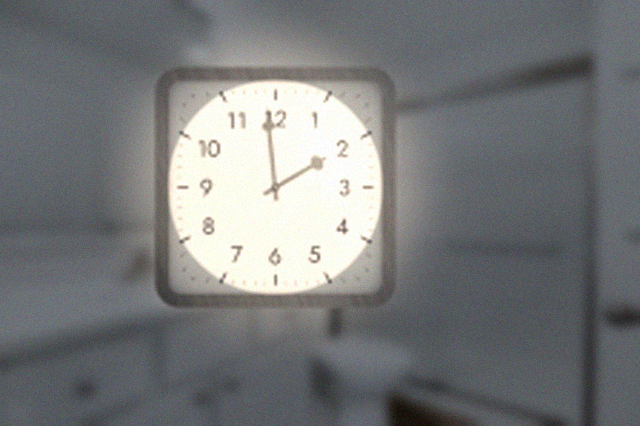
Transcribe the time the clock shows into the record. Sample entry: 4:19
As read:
1:59
